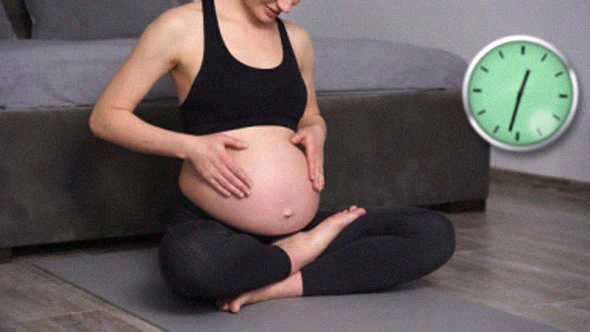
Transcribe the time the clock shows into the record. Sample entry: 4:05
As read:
12:32
